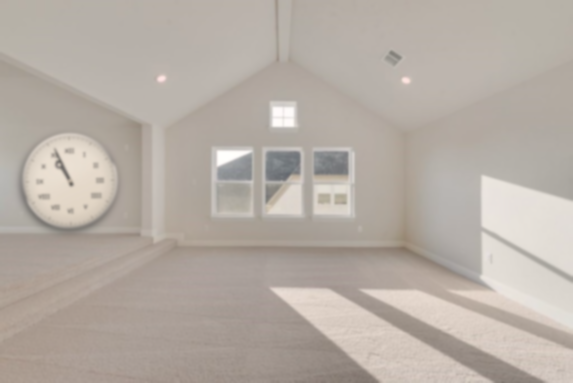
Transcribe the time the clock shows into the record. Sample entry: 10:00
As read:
10:56
